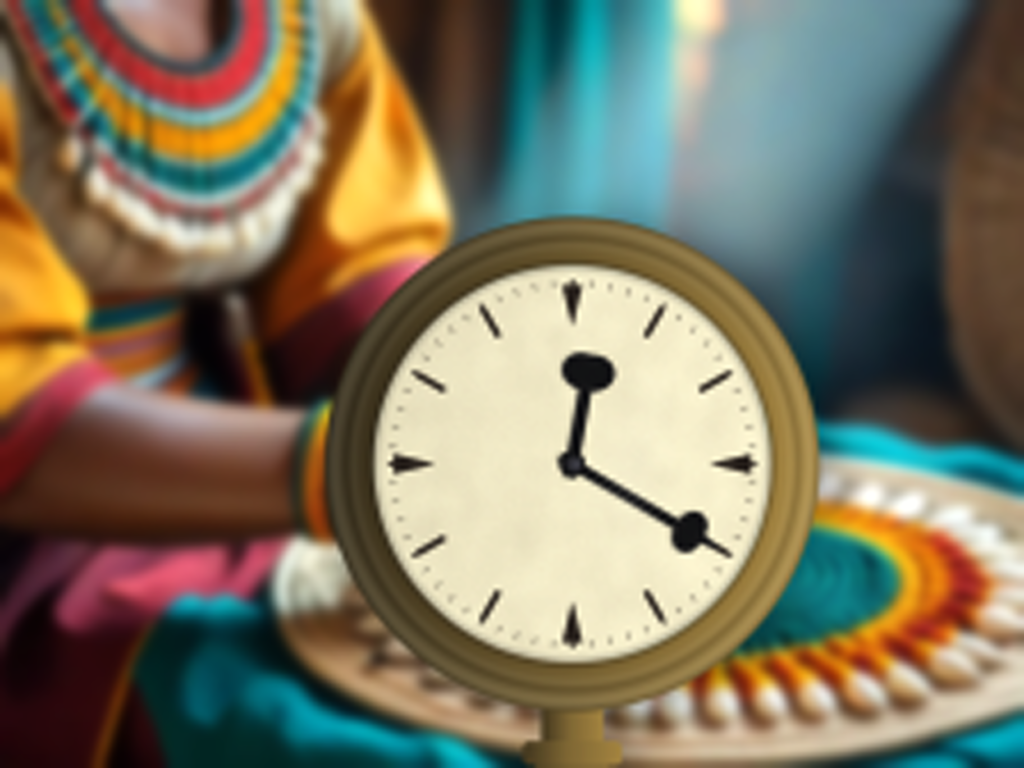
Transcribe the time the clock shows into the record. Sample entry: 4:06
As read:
12:20
